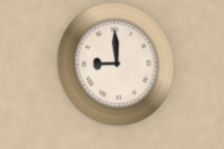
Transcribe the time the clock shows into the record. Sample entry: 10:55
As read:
9:00
